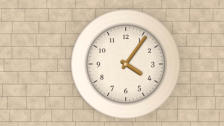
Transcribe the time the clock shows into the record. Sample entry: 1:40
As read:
4:06
